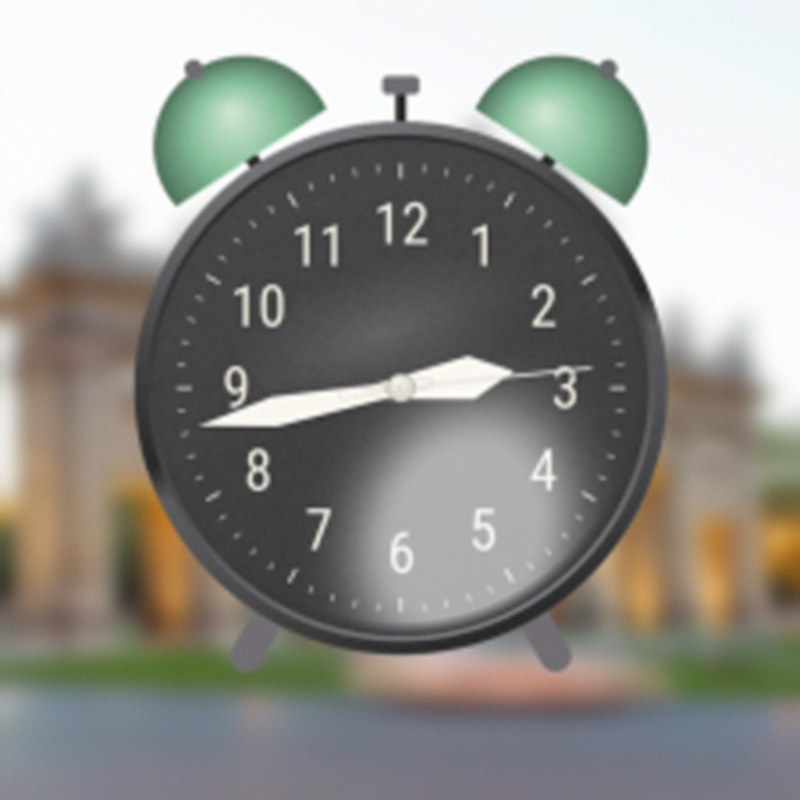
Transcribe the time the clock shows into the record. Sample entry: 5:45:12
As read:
2:43:14
